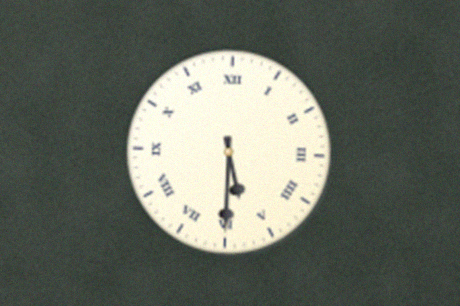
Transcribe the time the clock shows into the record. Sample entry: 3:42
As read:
5:30
